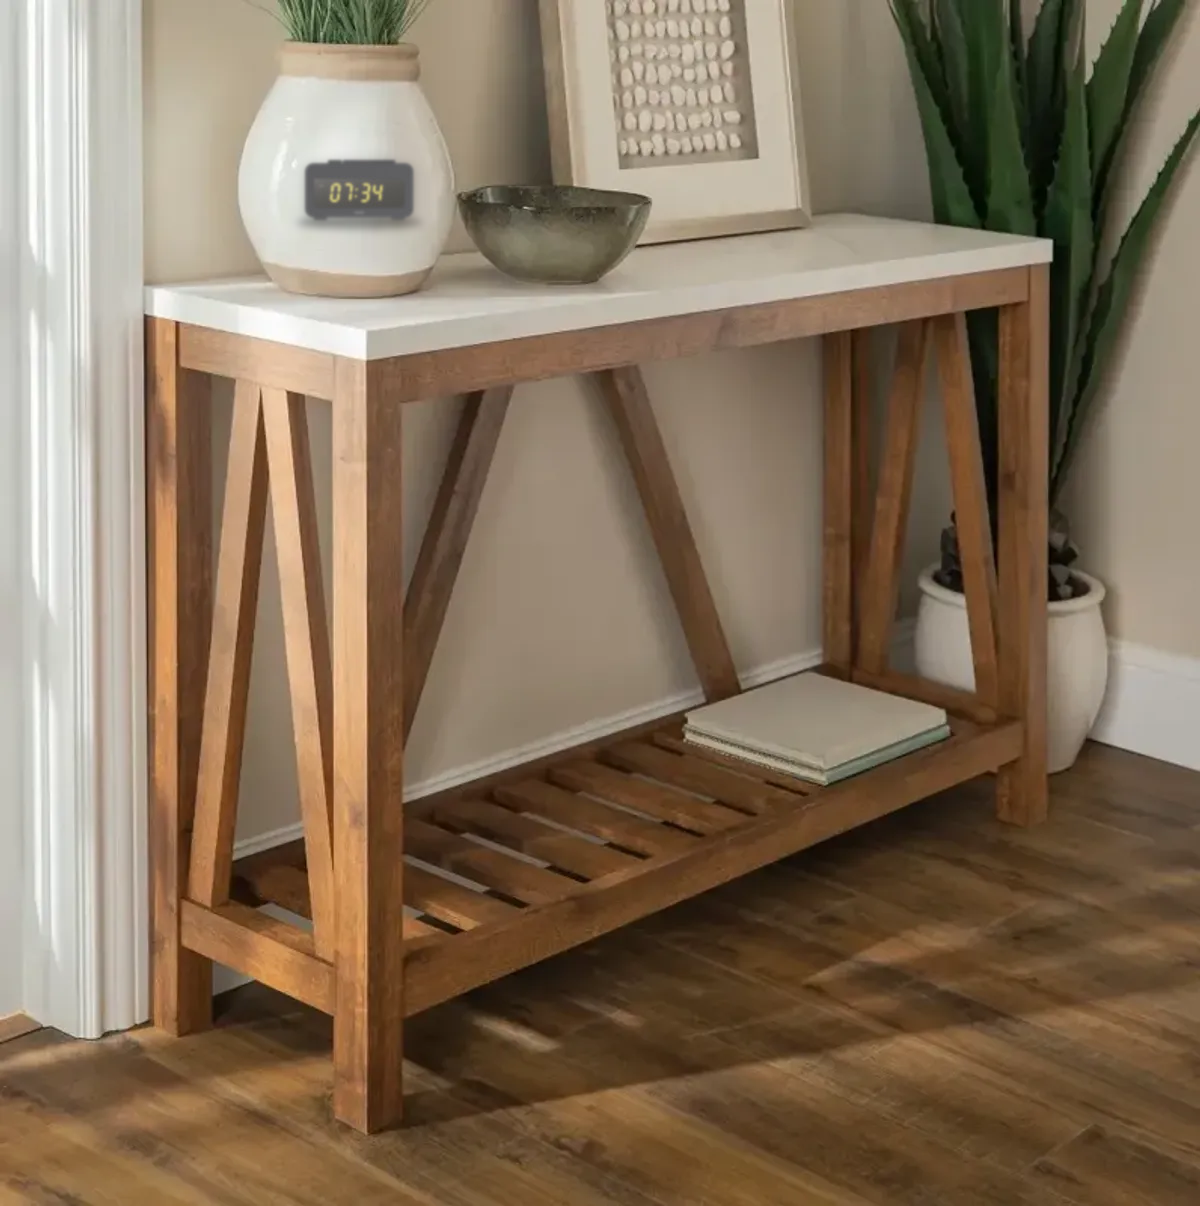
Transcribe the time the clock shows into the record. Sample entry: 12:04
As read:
7:34
